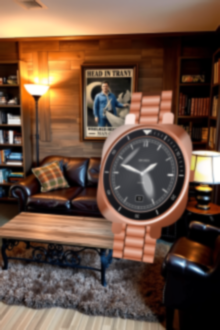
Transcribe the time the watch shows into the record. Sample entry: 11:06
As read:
1:48
